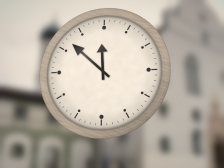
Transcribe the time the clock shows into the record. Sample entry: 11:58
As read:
11:52
